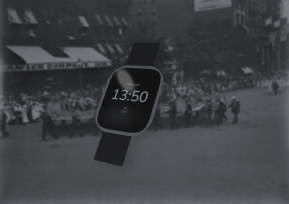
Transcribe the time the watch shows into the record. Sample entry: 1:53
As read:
13:50
